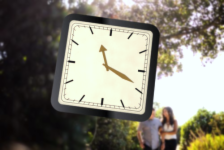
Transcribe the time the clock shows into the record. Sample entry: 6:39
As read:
11:19
